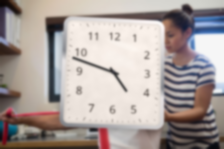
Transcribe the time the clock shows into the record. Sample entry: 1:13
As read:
4:48
